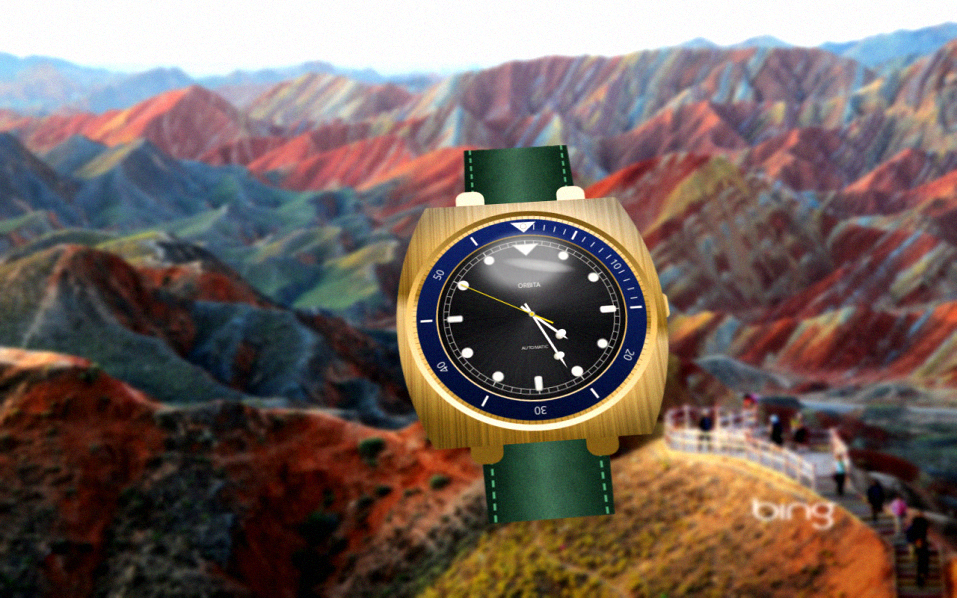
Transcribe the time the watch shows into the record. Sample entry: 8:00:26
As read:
4:25:50
